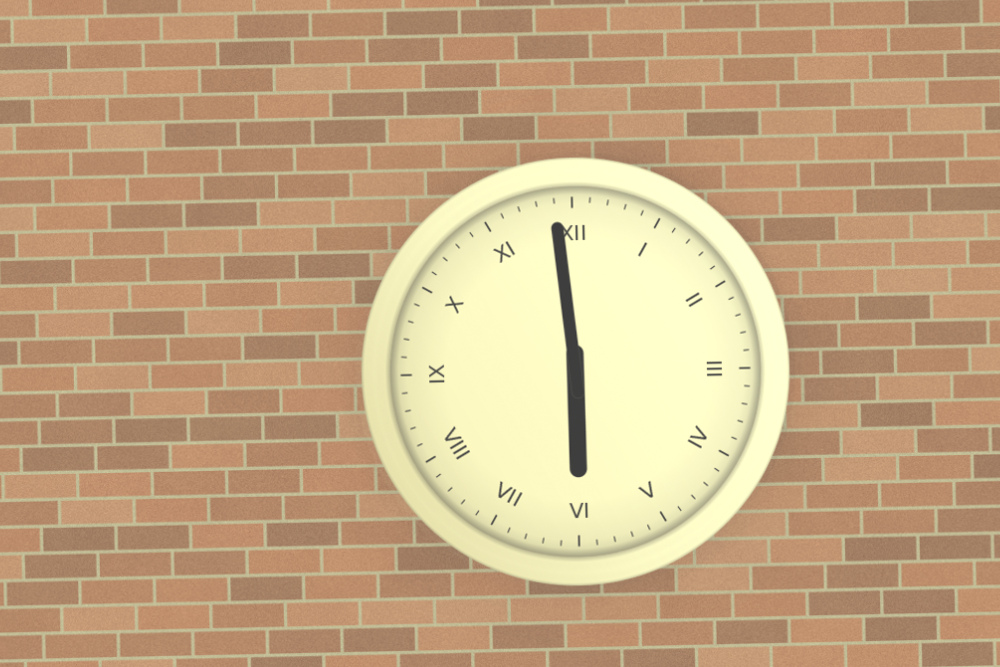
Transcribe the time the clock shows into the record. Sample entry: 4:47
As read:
5:59
